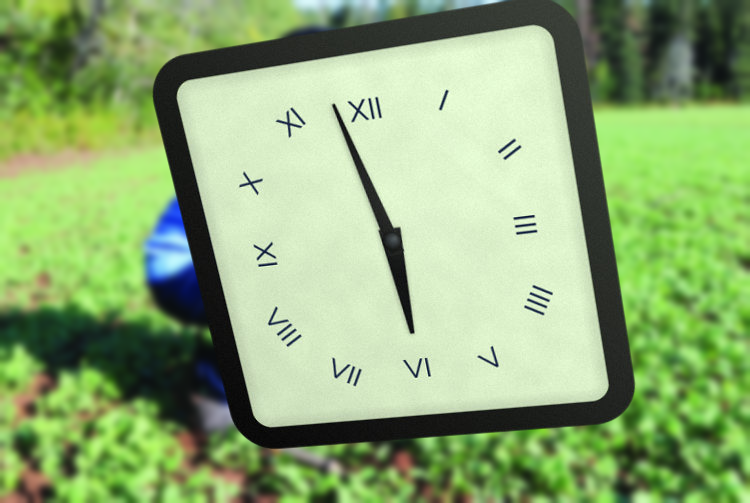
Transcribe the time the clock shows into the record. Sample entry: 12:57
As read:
5:58
